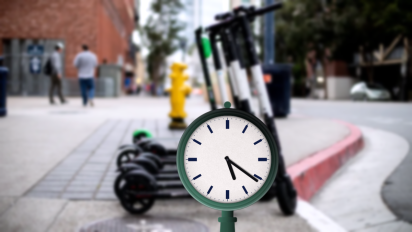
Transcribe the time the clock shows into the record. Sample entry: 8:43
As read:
5:21
